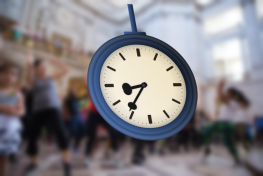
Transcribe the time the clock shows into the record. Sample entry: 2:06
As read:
8:36
